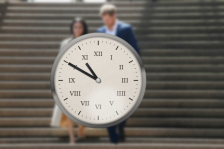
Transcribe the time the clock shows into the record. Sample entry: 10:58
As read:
10:50
